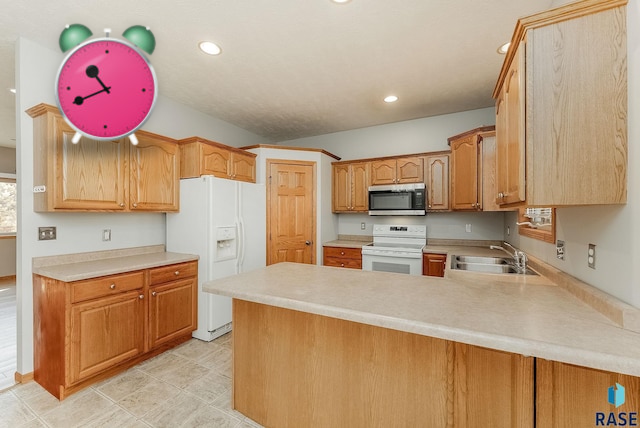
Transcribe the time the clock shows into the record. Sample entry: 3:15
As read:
10:41
